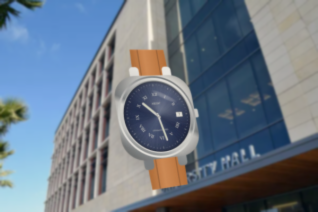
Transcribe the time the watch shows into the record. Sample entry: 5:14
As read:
10:28
